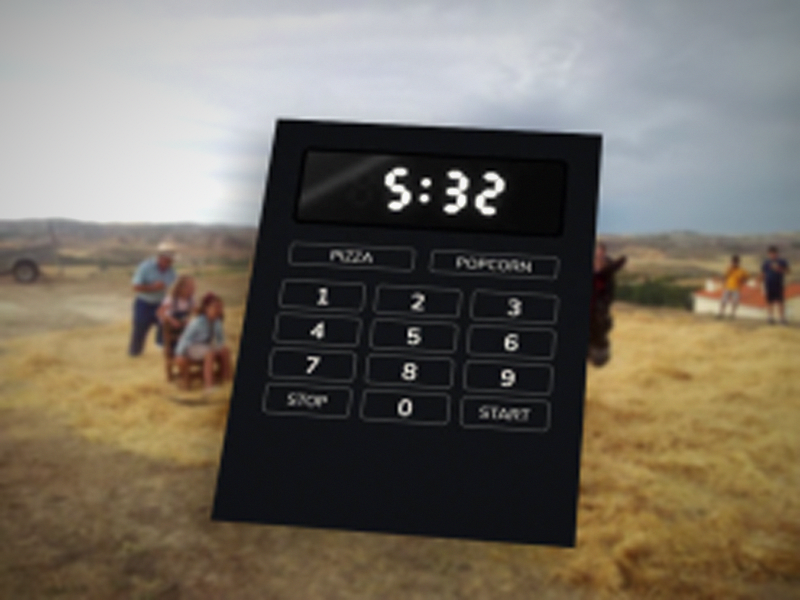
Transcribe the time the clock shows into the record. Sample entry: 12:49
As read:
5:32
